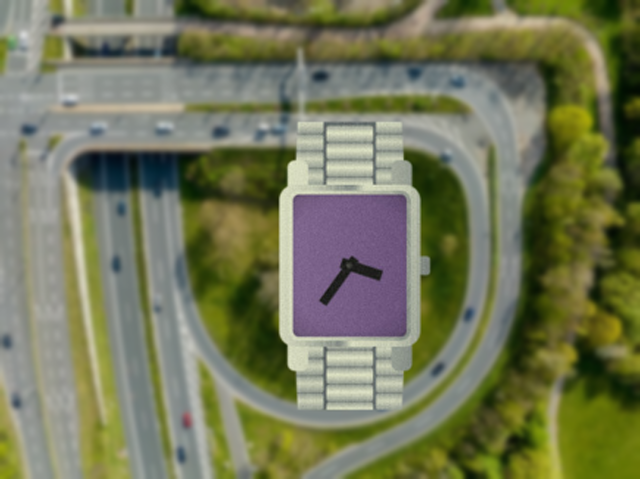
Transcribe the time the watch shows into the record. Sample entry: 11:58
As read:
3:36
